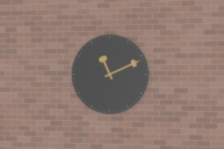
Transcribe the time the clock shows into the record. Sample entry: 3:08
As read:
11:11
